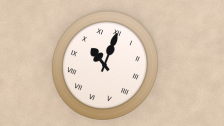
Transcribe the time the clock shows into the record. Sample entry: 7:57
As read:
10:00
